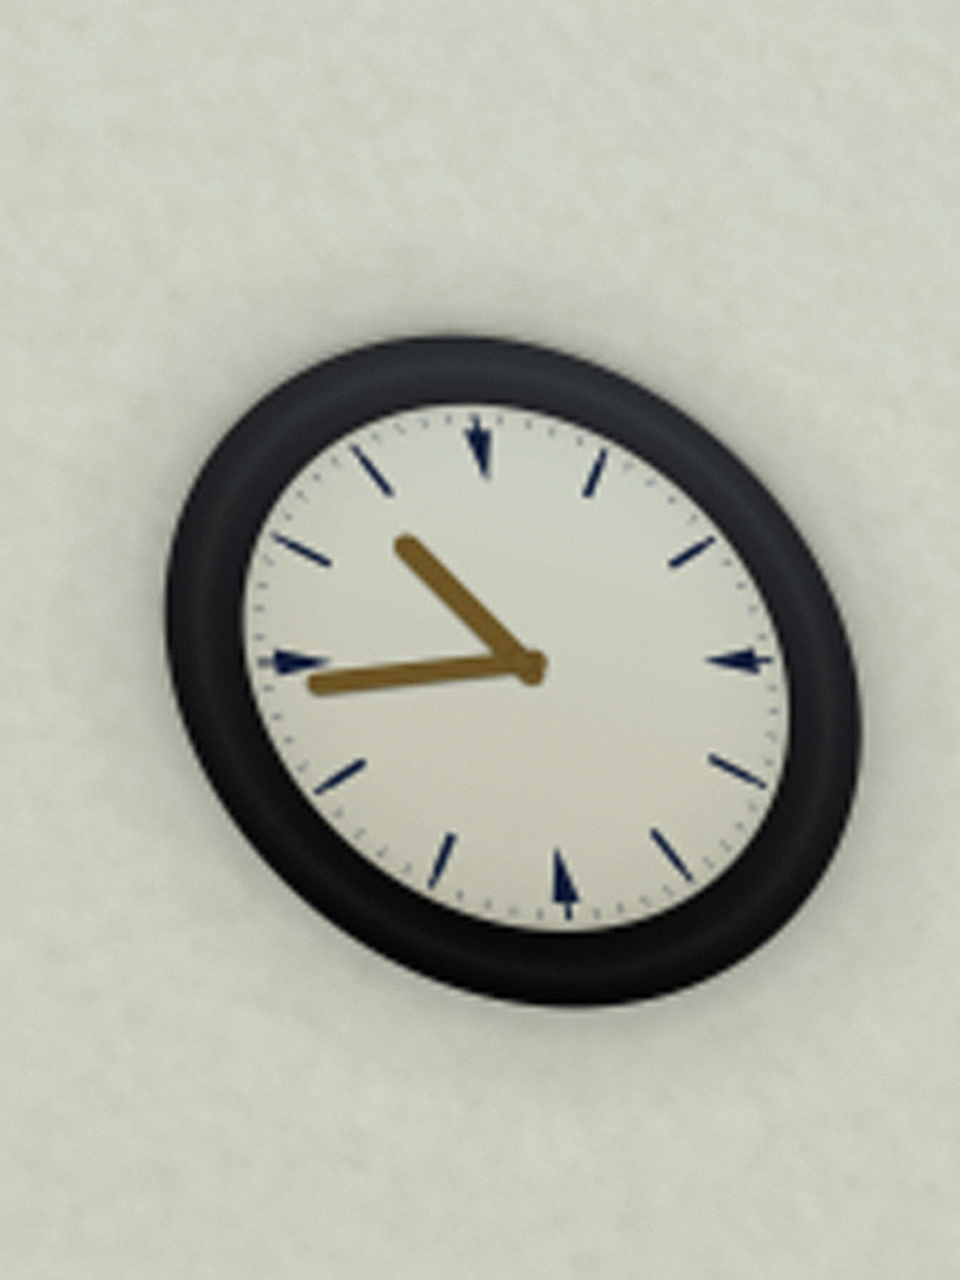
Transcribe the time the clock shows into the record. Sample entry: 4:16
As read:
10:44
